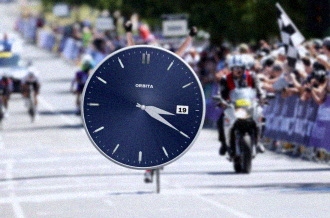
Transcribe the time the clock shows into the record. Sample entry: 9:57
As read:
3:20
